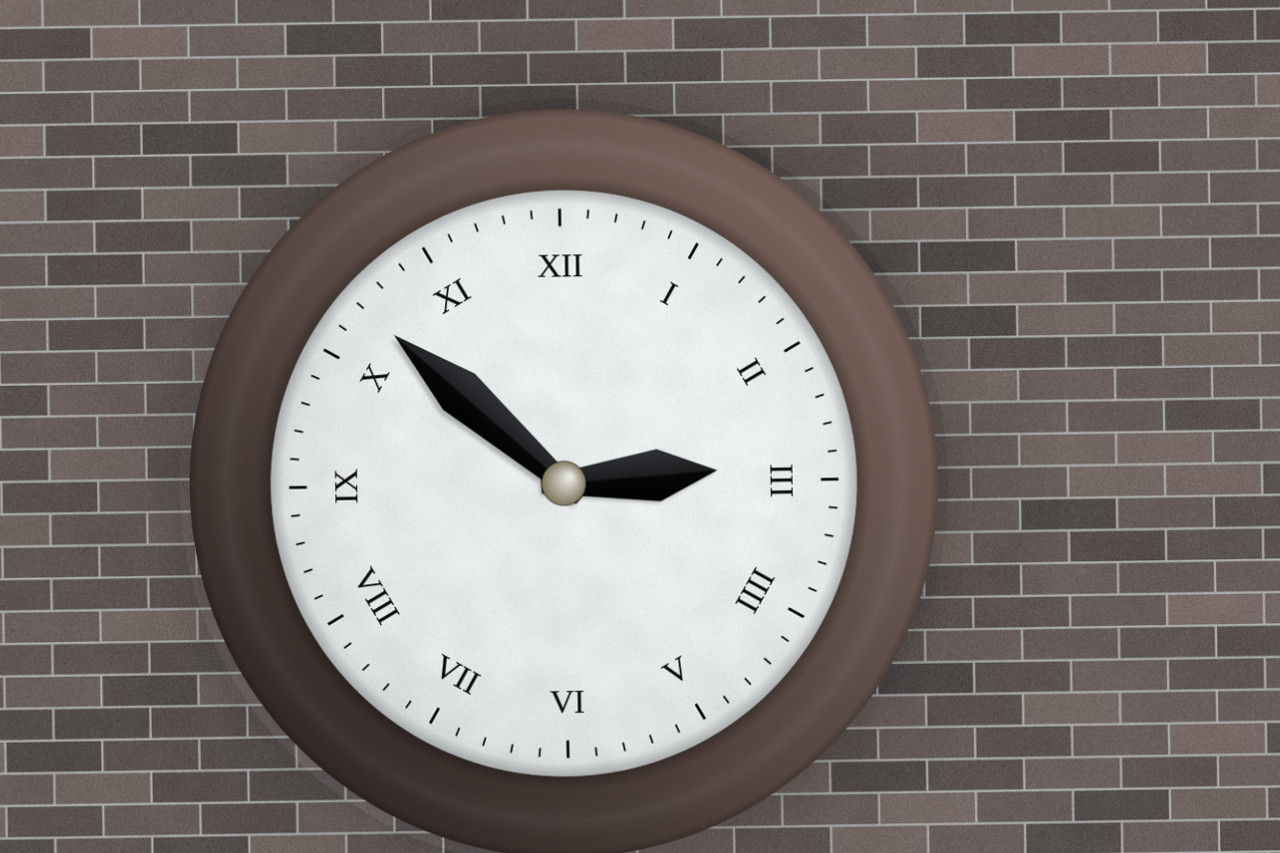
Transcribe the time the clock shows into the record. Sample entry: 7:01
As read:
2:52
